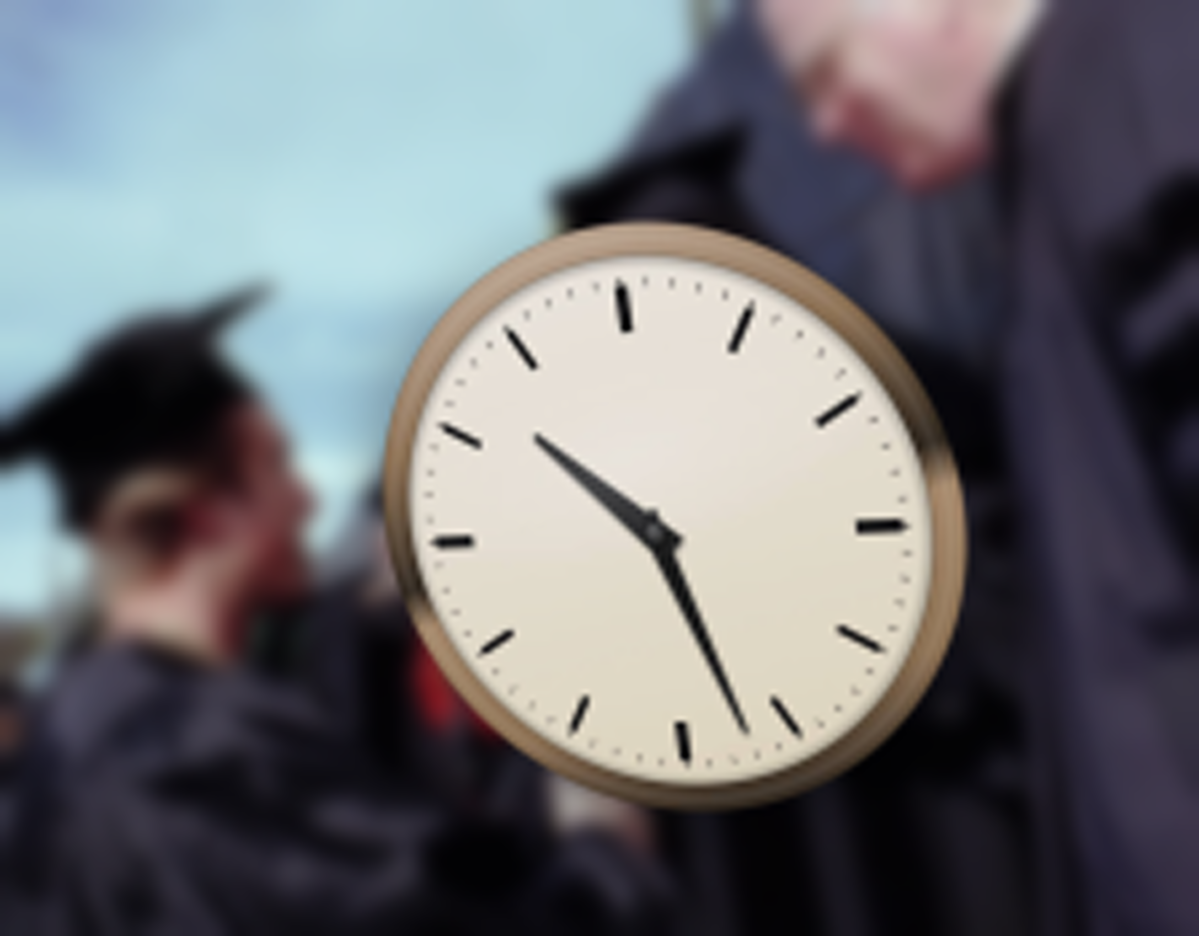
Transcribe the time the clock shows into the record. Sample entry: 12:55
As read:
10:27
